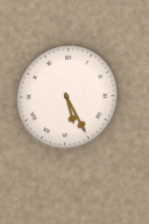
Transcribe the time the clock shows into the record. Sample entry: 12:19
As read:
5:25
